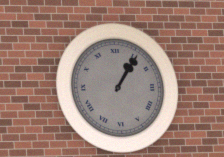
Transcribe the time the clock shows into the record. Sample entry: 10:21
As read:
1:06
